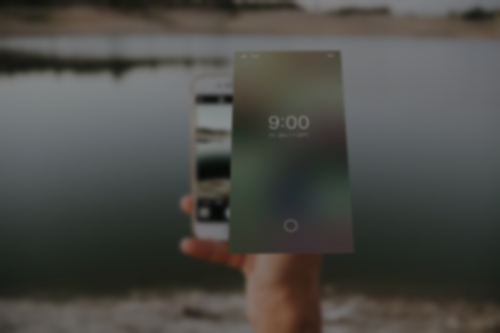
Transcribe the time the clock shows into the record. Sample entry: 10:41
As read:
9:00
